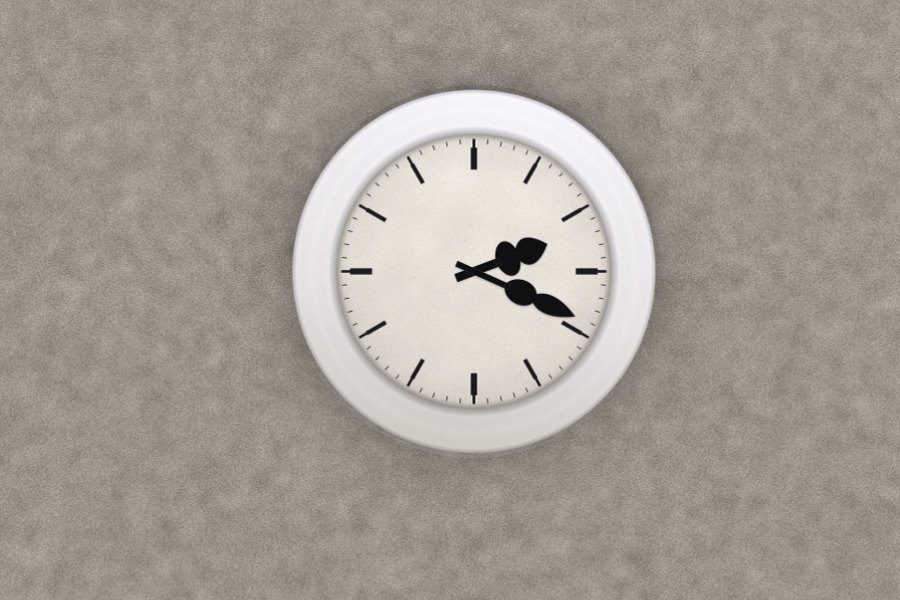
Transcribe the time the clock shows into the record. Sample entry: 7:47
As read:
2:19
